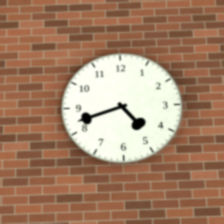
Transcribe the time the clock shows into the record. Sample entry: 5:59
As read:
4:42
